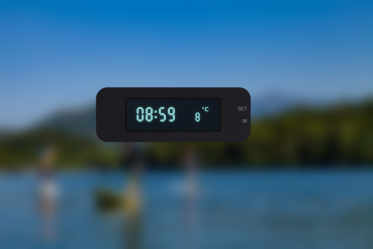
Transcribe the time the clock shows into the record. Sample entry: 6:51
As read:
8:59
